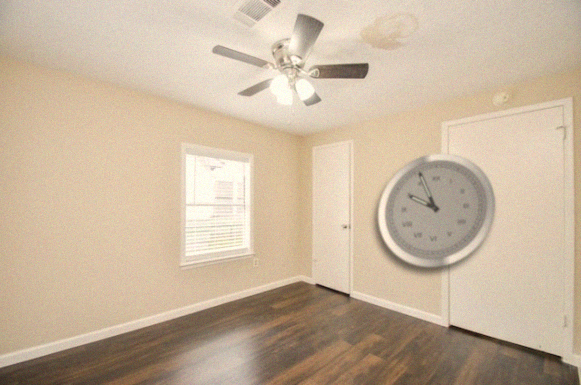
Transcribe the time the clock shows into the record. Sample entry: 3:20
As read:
9:56
